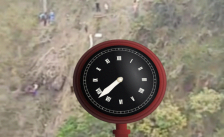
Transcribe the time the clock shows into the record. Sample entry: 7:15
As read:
7:38
